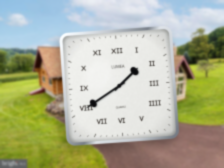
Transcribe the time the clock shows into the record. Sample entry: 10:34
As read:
1:40
